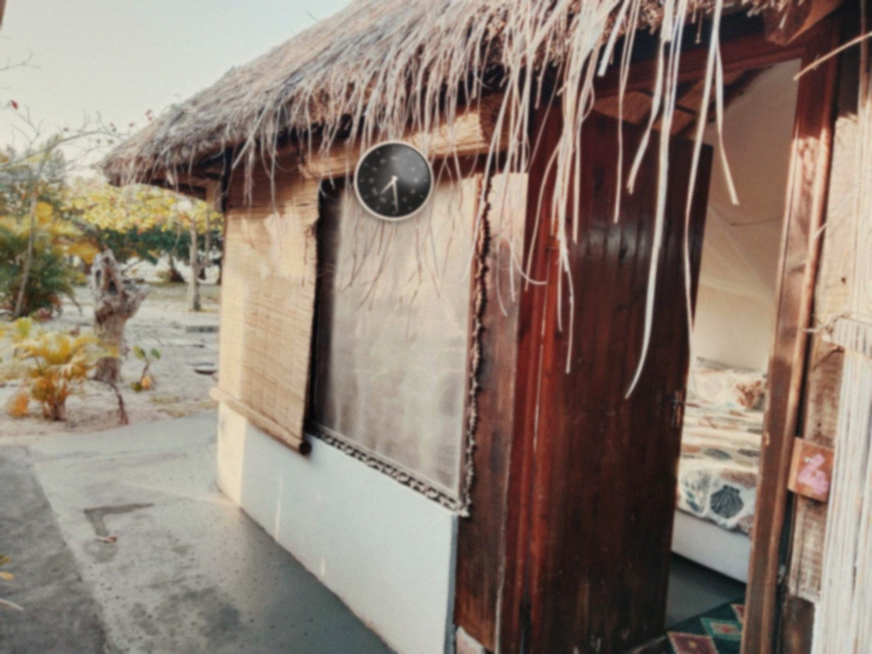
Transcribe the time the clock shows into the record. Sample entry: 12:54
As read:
7:29
